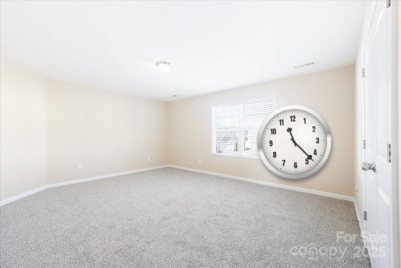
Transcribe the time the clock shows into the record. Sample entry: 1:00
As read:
11:23
